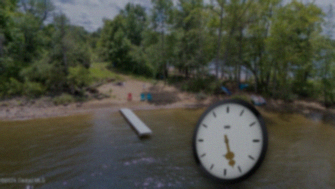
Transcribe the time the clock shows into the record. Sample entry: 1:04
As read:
5:27
